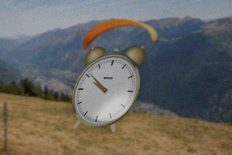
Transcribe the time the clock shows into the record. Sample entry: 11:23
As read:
9:51
